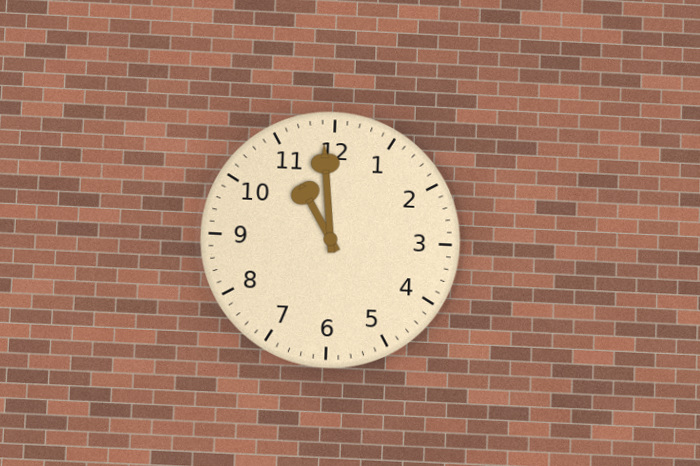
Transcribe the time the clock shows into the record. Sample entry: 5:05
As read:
10:59
